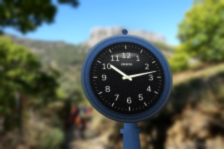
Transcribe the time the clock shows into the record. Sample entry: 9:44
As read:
10:13
